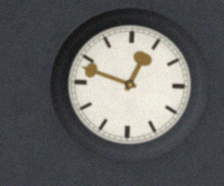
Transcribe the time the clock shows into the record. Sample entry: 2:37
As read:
12:48
